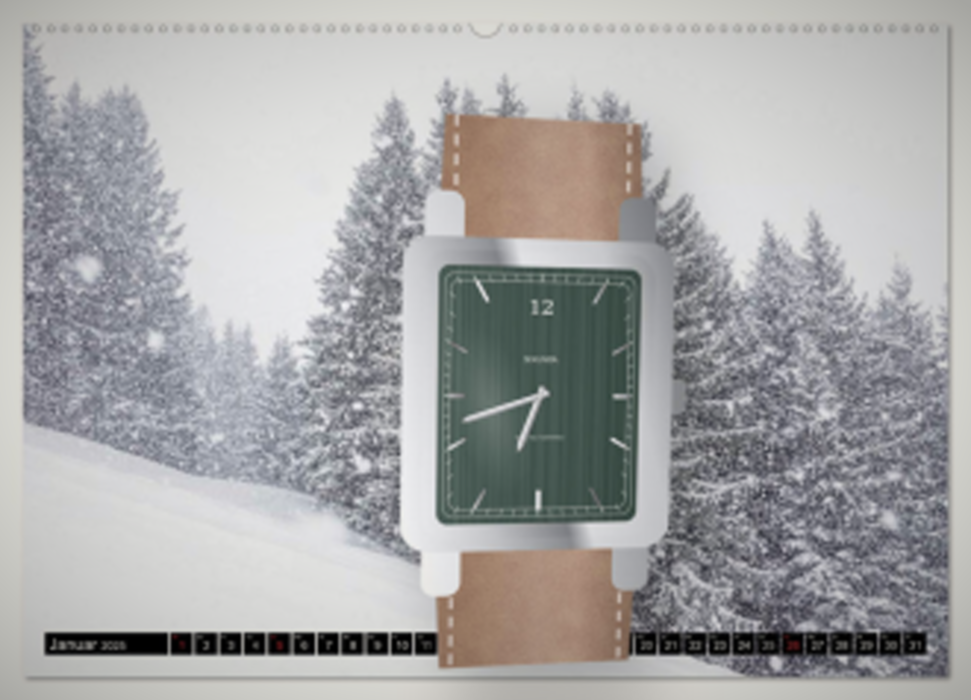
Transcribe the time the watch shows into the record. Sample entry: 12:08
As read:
6:42
